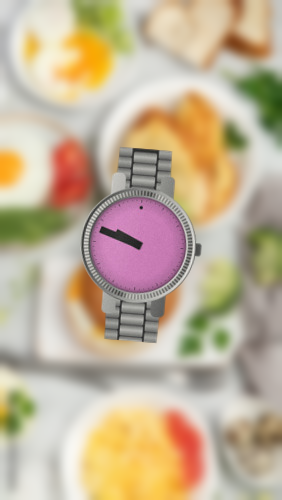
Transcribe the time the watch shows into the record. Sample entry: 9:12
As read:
9:48
